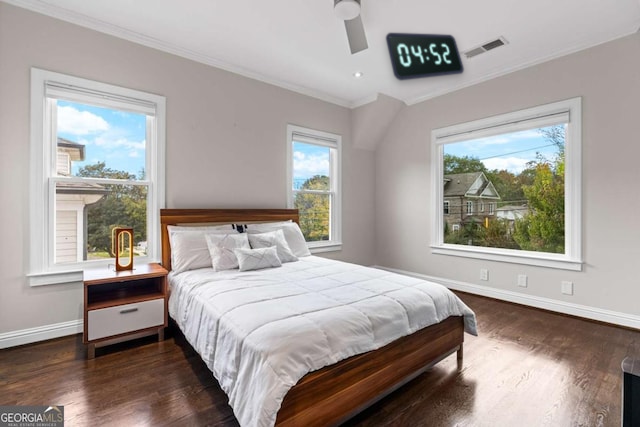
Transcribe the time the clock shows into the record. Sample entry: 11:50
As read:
4:52
